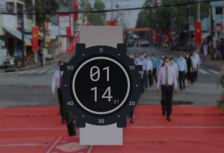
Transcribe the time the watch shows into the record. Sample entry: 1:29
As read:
1:14
